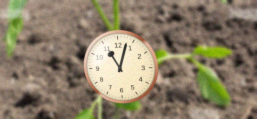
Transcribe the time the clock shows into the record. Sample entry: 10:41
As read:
11:03
